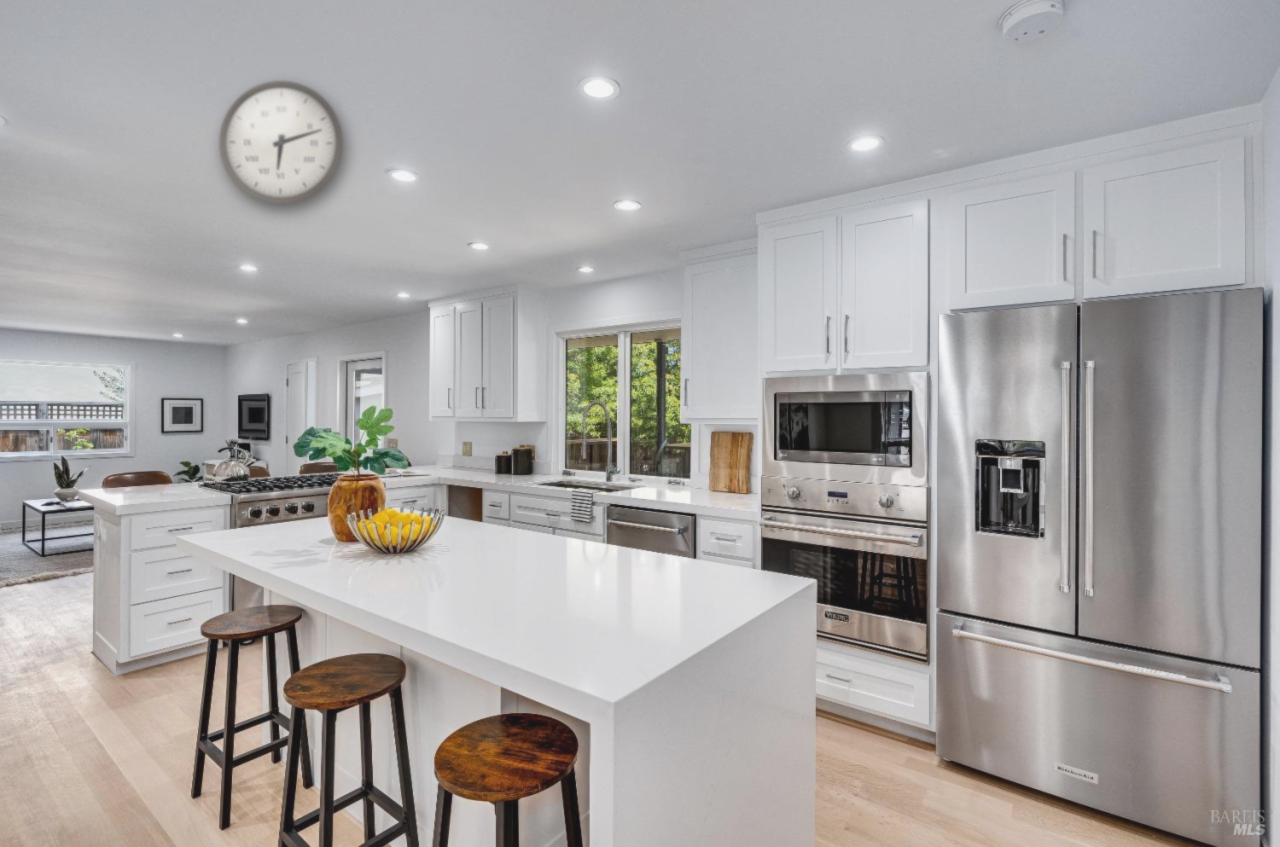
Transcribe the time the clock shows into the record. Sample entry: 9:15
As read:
6:12
